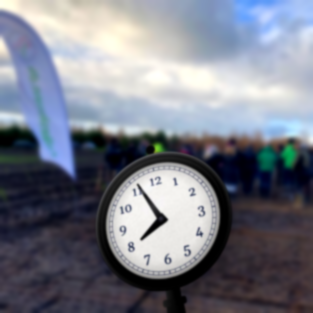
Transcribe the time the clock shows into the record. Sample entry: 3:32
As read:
7:56
